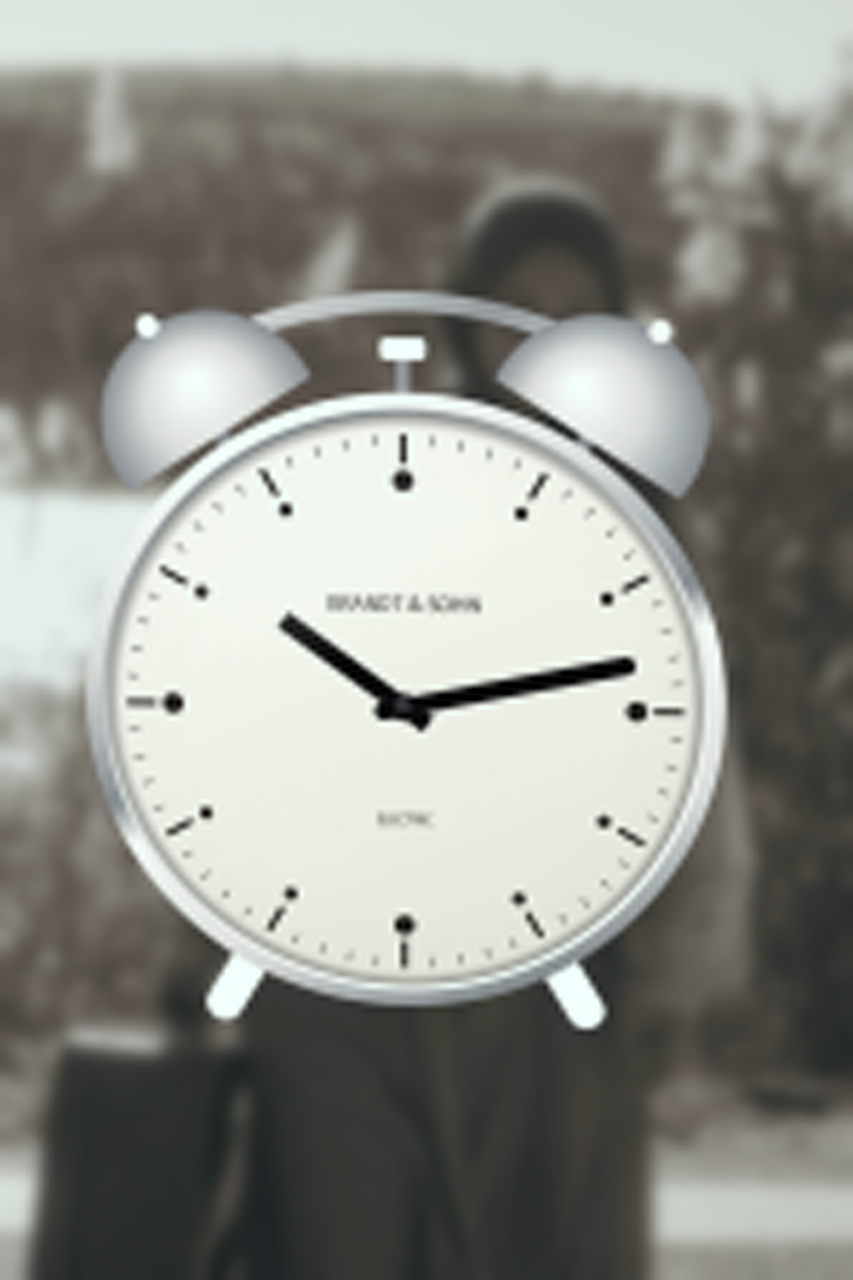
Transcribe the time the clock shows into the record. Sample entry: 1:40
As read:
10:13
